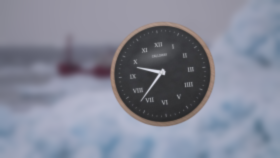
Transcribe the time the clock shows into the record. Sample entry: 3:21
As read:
9:37
